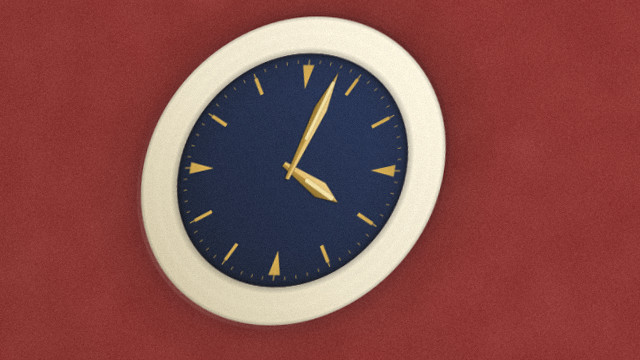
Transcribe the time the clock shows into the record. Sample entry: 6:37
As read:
4:03
